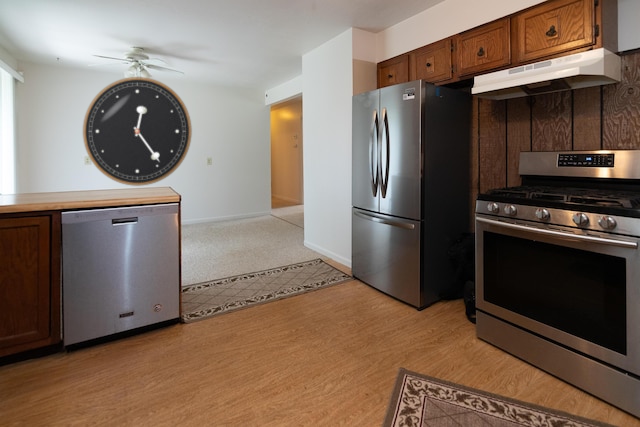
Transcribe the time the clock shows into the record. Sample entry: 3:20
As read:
12:24
